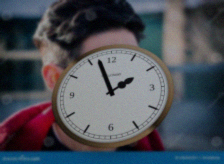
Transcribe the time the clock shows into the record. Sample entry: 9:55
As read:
1:57
